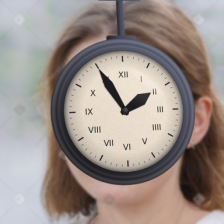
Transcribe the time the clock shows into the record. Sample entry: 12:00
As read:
1:55
